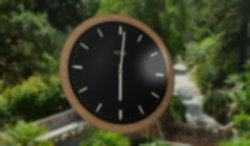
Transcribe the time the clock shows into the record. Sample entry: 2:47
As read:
6:01
